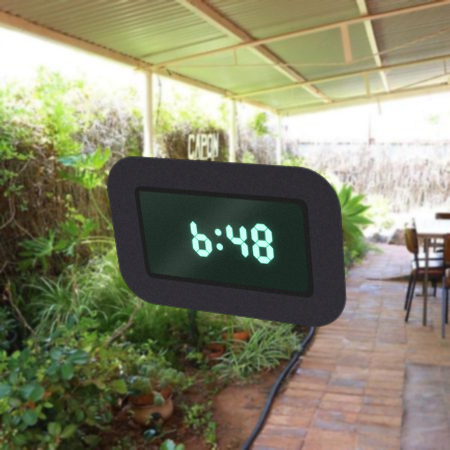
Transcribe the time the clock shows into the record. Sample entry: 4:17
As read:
6:48
